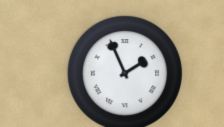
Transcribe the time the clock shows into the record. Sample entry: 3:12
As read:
1:56
